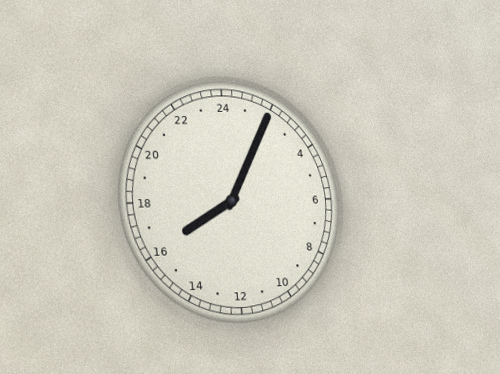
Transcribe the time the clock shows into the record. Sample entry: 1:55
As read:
16:05
